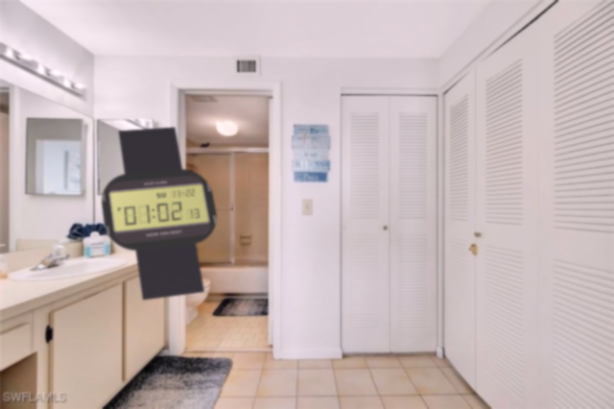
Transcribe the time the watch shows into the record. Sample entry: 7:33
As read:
1:02
